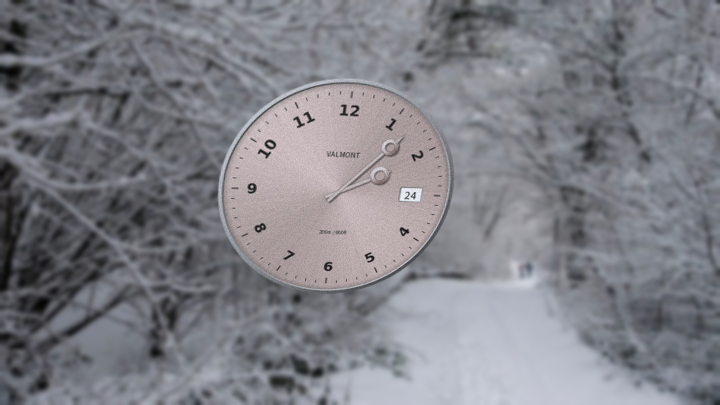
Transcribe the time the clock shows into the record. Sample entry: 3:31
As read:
2:07
